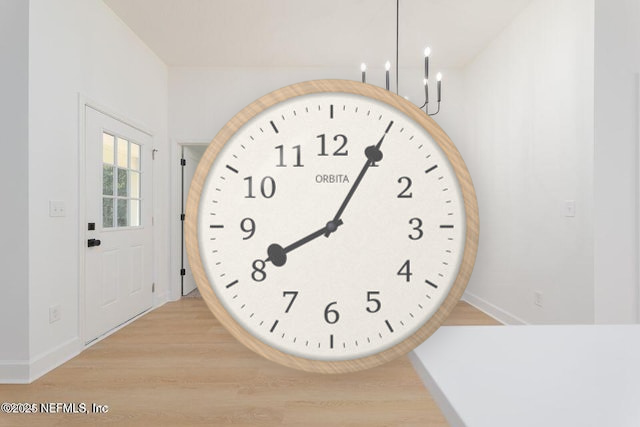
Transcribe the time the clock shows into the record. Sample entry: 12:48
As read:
8:05
